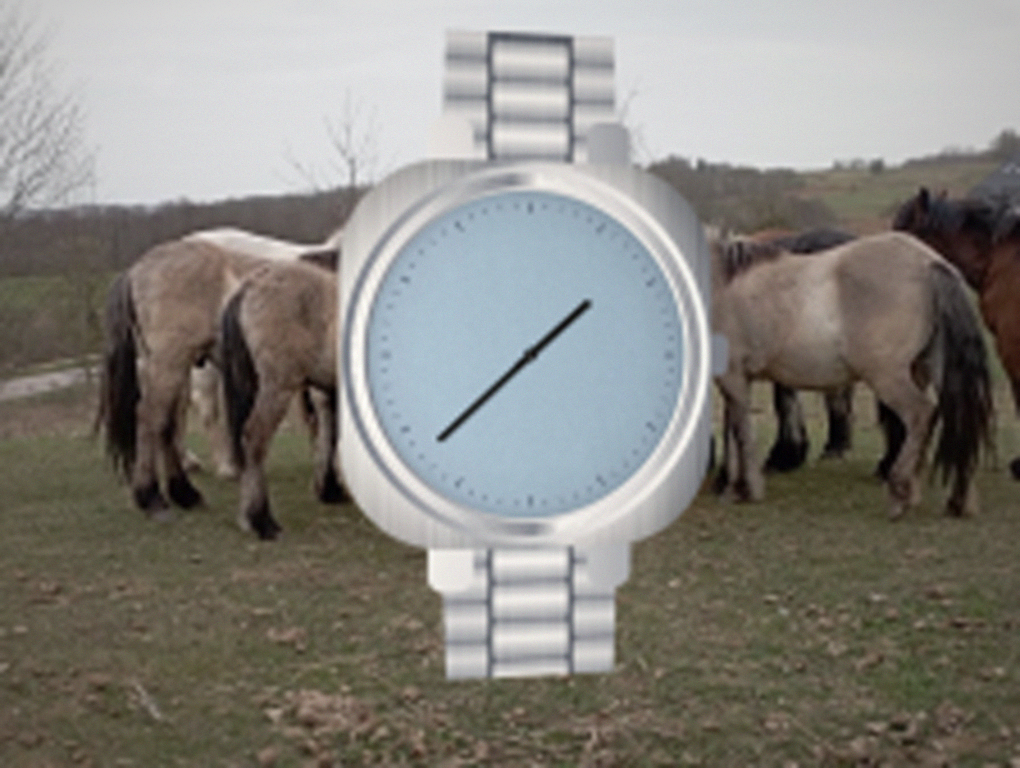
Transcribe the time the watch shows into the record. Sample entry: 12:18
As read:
1:38
